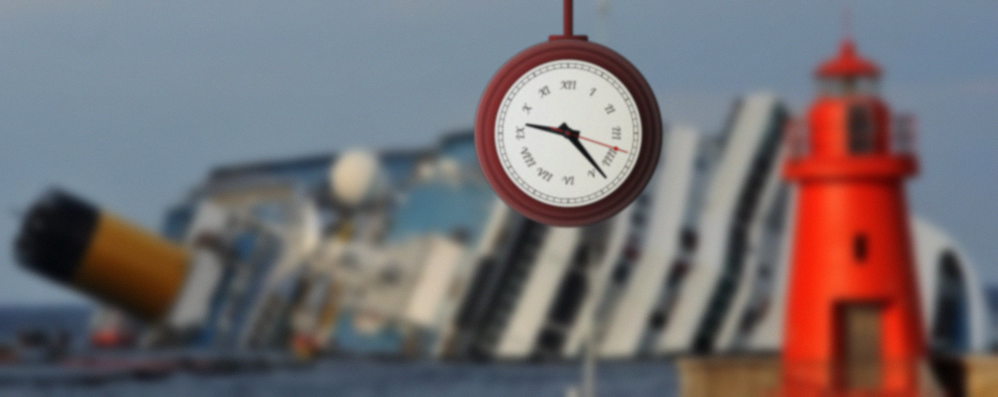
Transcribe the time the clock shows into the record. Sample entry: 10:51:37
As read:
9:23:18
